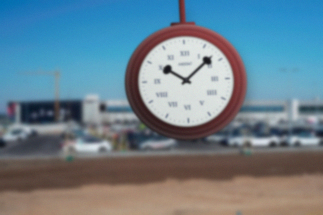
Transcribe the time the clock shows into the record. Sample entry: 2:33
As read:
10:08
